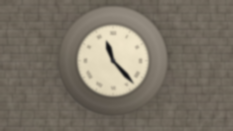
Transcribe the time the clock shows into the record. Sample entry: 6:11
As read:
11:23
